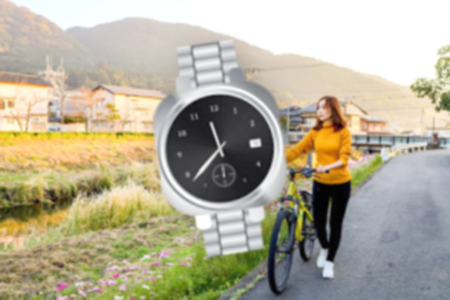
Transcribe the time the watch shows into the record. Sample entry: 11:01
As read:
11:38
